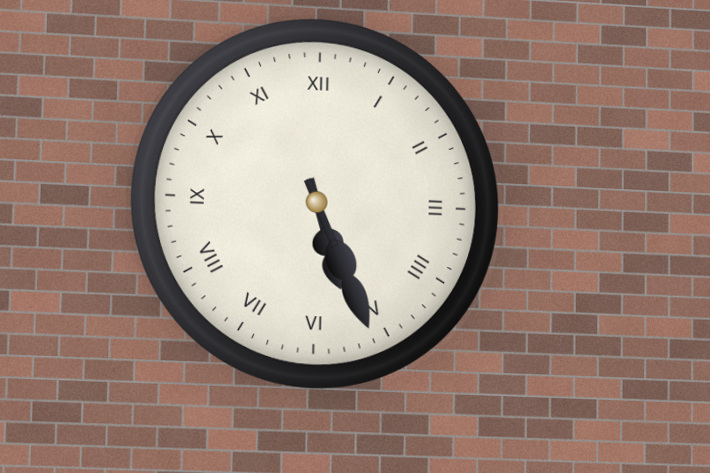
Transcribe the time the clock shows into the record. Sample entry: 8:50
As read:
5:26
